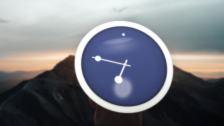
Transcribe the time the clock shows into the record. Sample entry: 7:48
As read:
6:47
